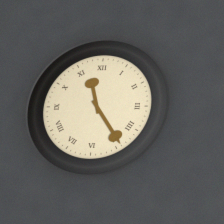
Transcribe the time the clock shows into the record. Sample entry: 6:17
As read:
11:24
